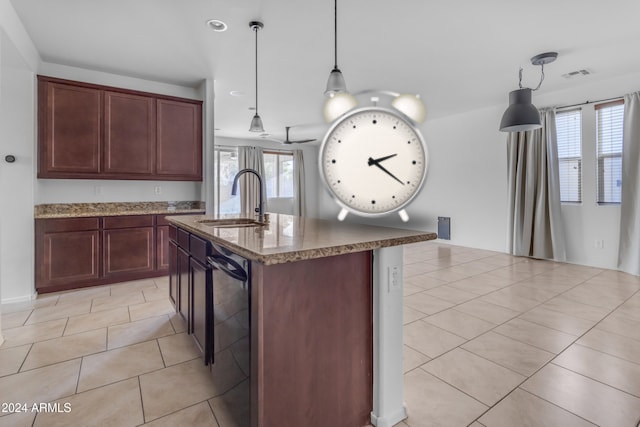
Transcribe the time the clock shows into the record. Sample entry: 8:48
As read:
2:21
